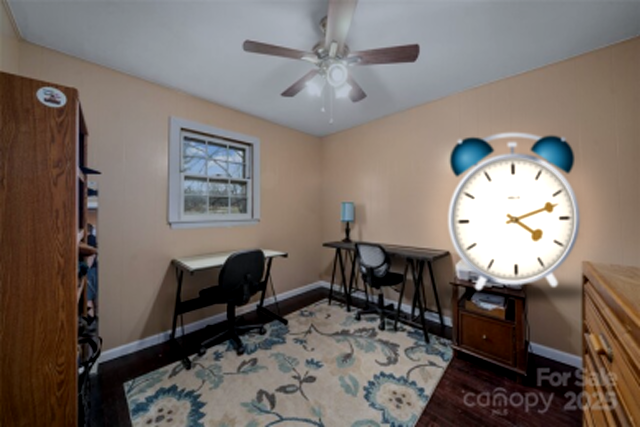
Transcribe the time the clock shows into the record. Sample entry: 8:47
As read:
4:12
